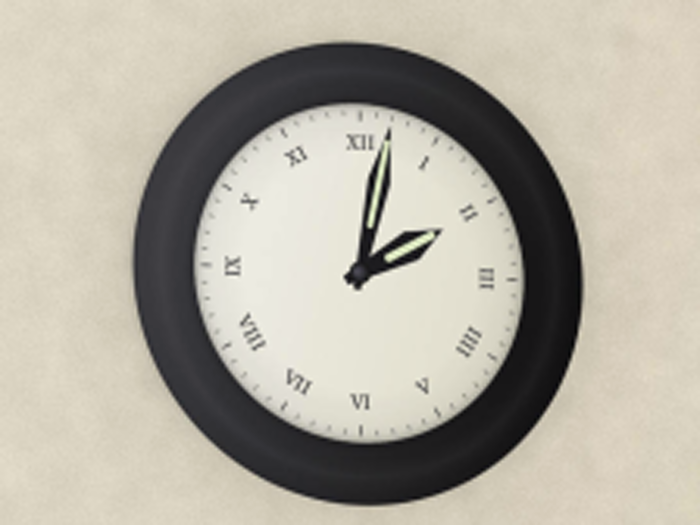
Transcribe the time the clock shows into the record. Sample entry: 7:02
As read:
2:02
